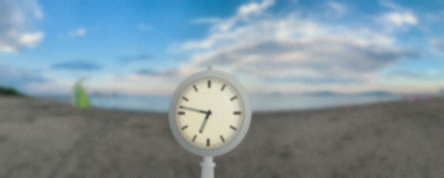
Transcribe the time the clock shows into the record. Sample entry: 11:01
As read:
6:47
